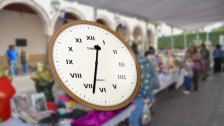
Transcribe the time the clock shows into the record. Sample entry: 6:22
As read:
12:33
